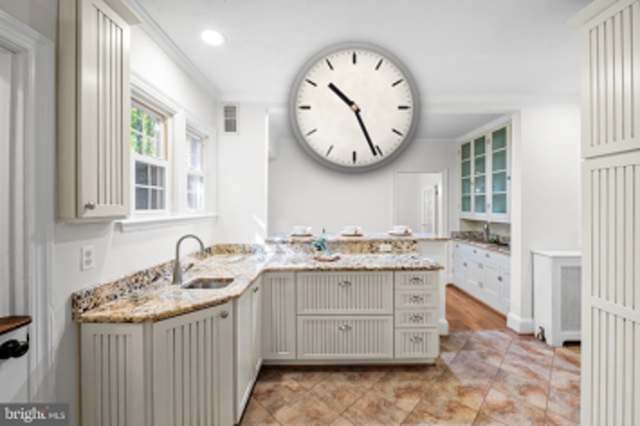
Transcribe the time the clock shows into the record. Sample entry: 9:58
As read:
10:26
